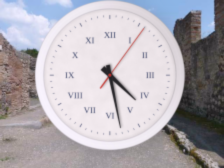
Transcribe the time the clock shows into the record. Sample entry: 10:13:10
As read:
4:28:06
